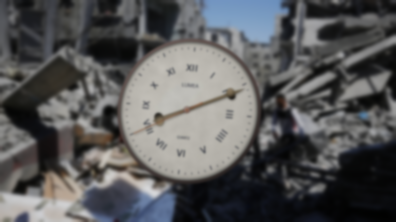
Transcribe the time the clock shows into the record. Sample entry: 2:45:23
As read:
8:10:40
